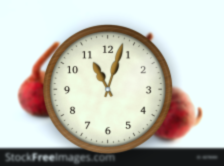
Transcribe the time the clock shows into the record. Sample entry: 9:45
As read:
11:03
